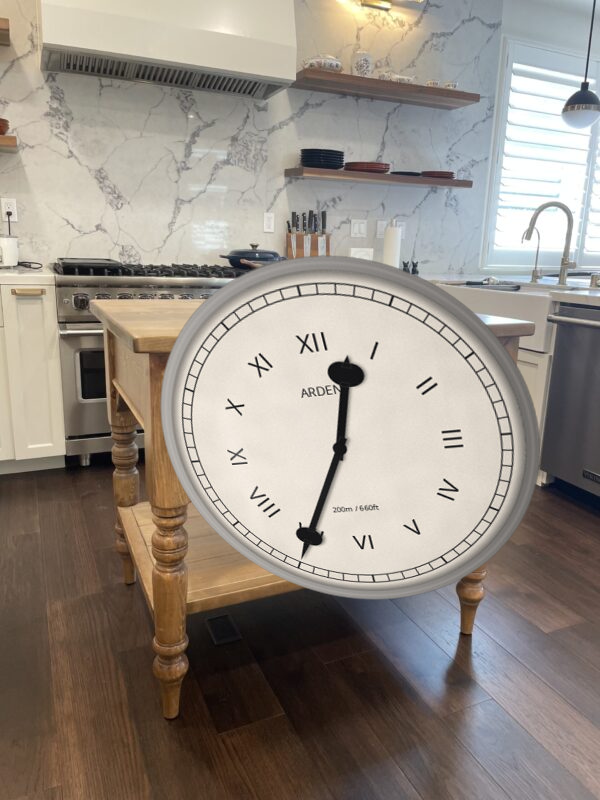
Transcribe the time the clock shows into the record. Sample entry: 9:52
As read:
12:35
